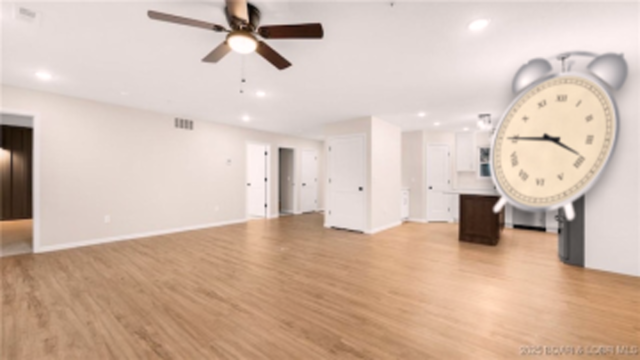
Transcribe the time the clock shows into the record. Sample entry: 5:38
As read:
3:45
